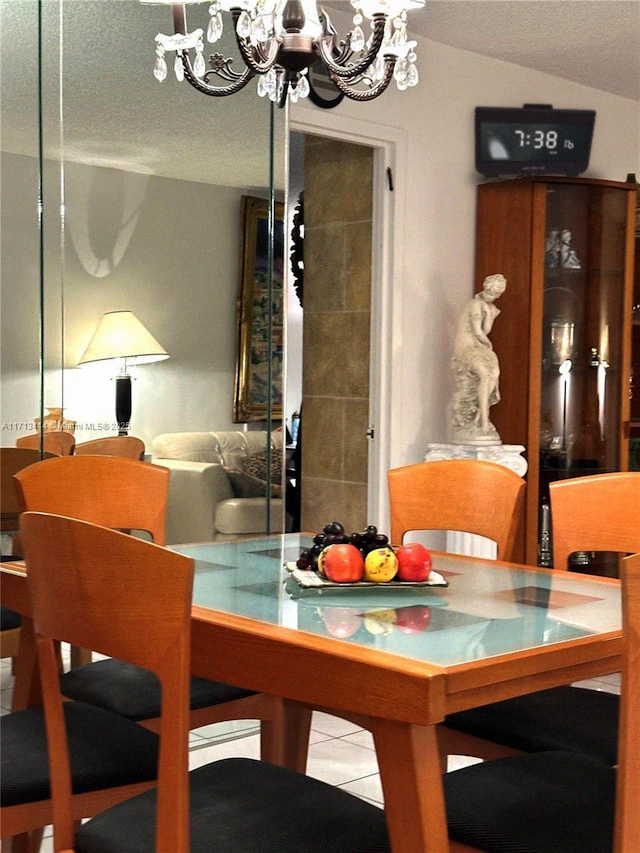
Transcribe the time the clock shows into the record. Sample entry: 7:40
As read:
7:38
